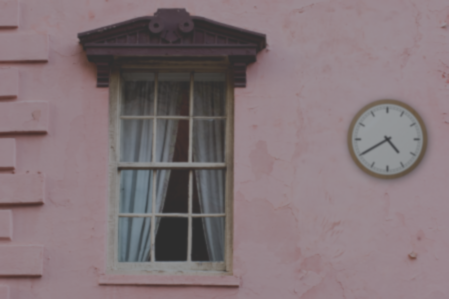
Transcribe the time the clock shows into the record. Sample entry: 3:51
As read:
4:40
